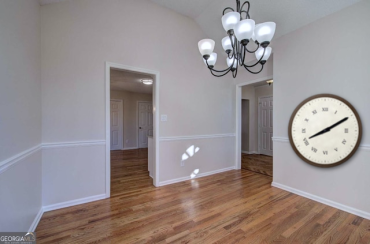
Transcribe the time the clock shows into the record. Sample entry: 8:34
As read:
8:10
